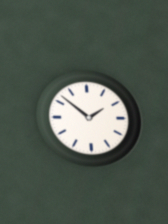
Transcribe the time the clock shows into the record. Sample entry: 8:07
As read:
1:52
